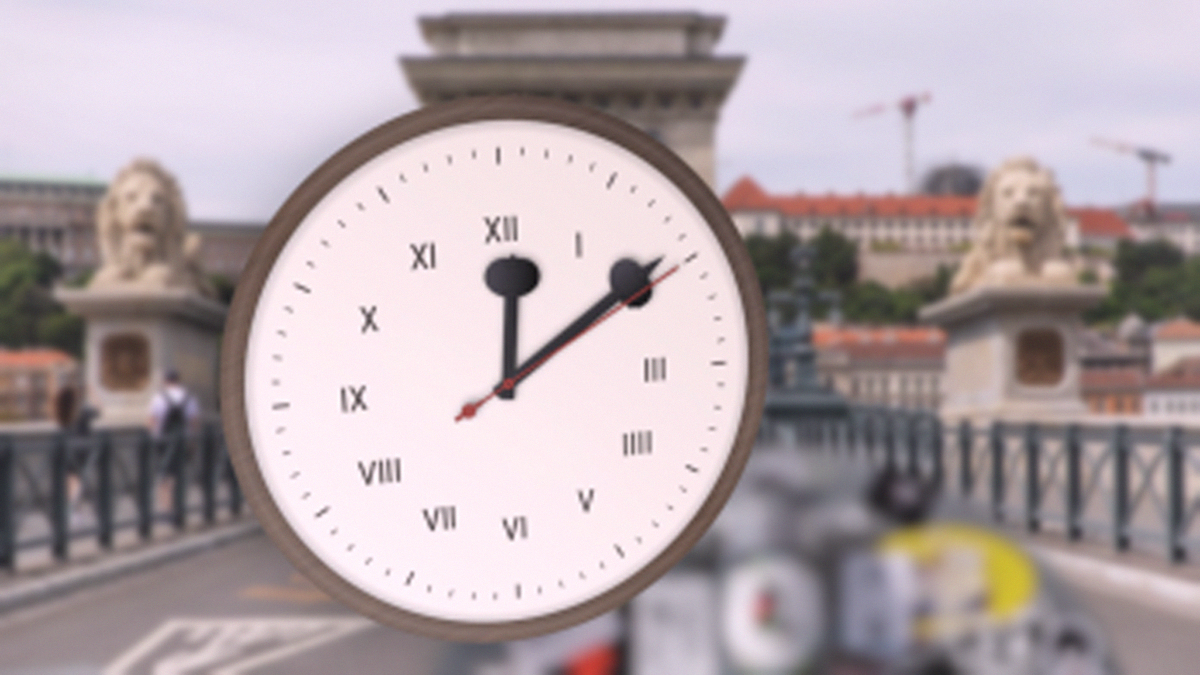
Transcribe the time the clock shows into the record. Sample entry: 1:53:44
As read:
12:09:10
